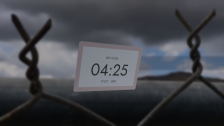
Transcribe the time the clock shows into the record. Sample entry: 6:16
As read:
4:25
